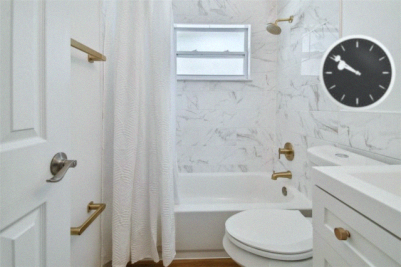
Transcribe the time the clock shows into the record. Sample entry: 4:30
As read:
9:51
